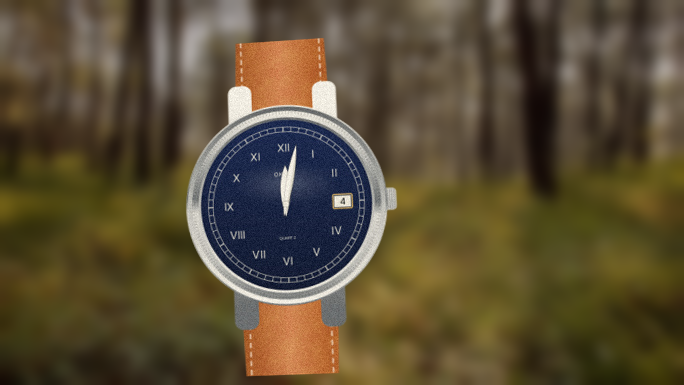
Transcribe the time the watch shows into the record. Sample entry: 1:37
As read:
12:02
